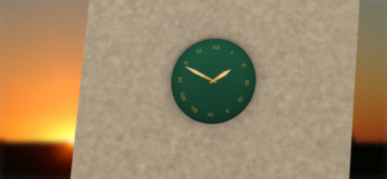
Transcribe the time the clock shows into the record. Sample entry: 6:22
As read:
1:49
